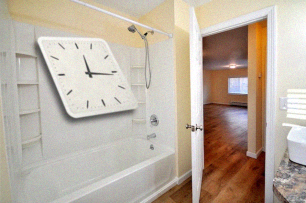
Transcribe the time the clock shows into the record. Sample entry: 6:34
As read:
12:16
